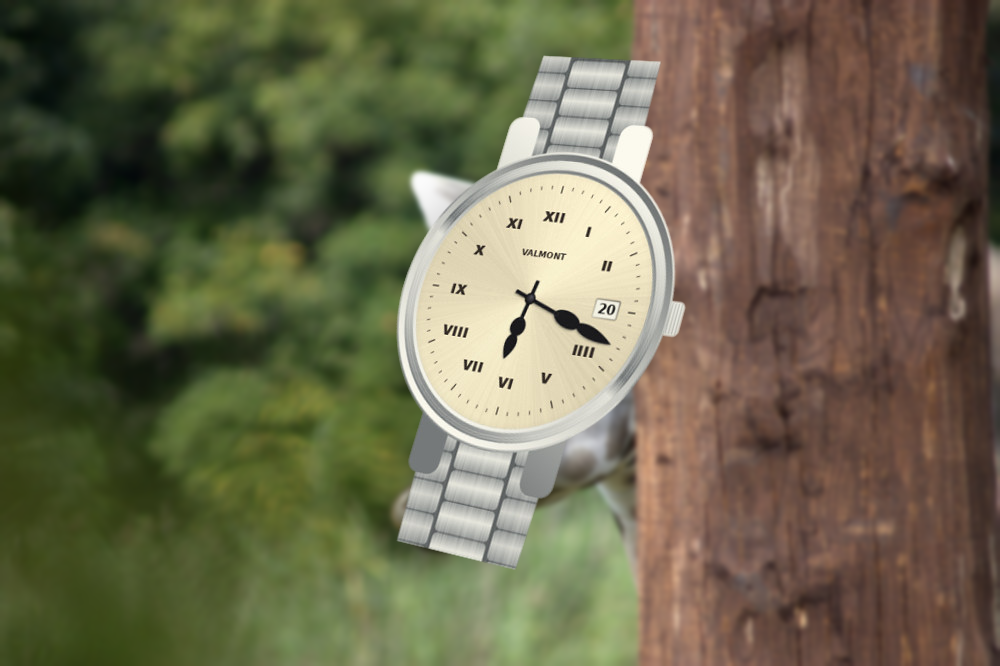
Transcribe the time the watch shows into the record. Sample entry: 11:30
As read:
6:18
